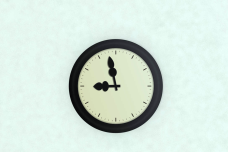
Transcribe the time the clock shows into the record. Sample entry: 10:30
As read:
8:58
